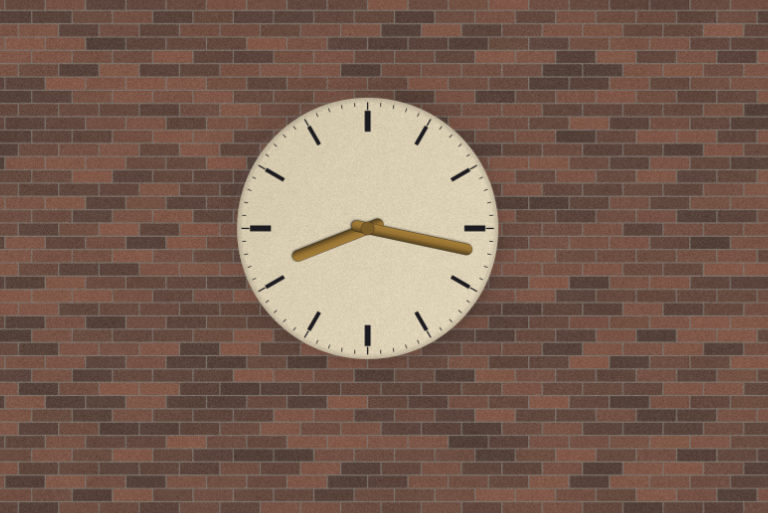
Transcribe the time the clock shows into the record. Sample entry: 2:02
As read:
8:17
